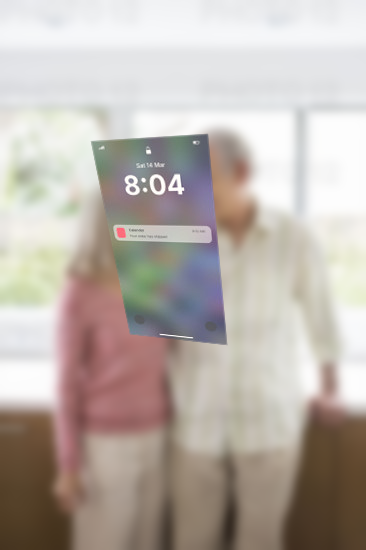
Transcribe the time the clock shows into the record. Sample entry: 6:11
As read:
8:04
